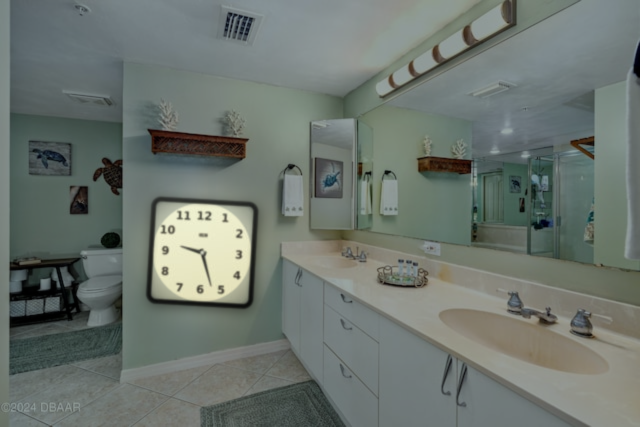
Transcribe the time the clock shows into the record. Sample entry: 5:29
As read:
9:27
